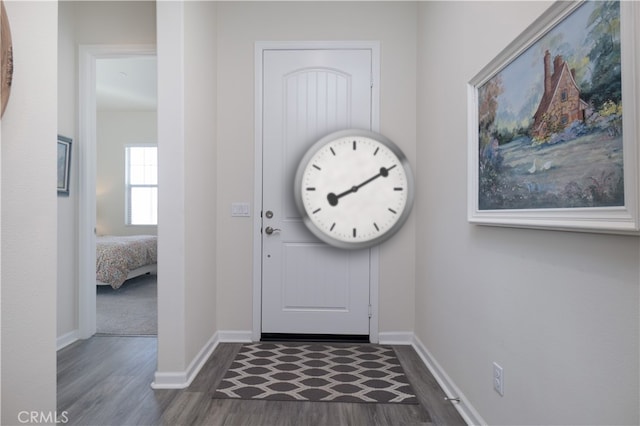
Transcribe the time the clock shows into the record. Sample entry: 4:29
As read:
8:10
